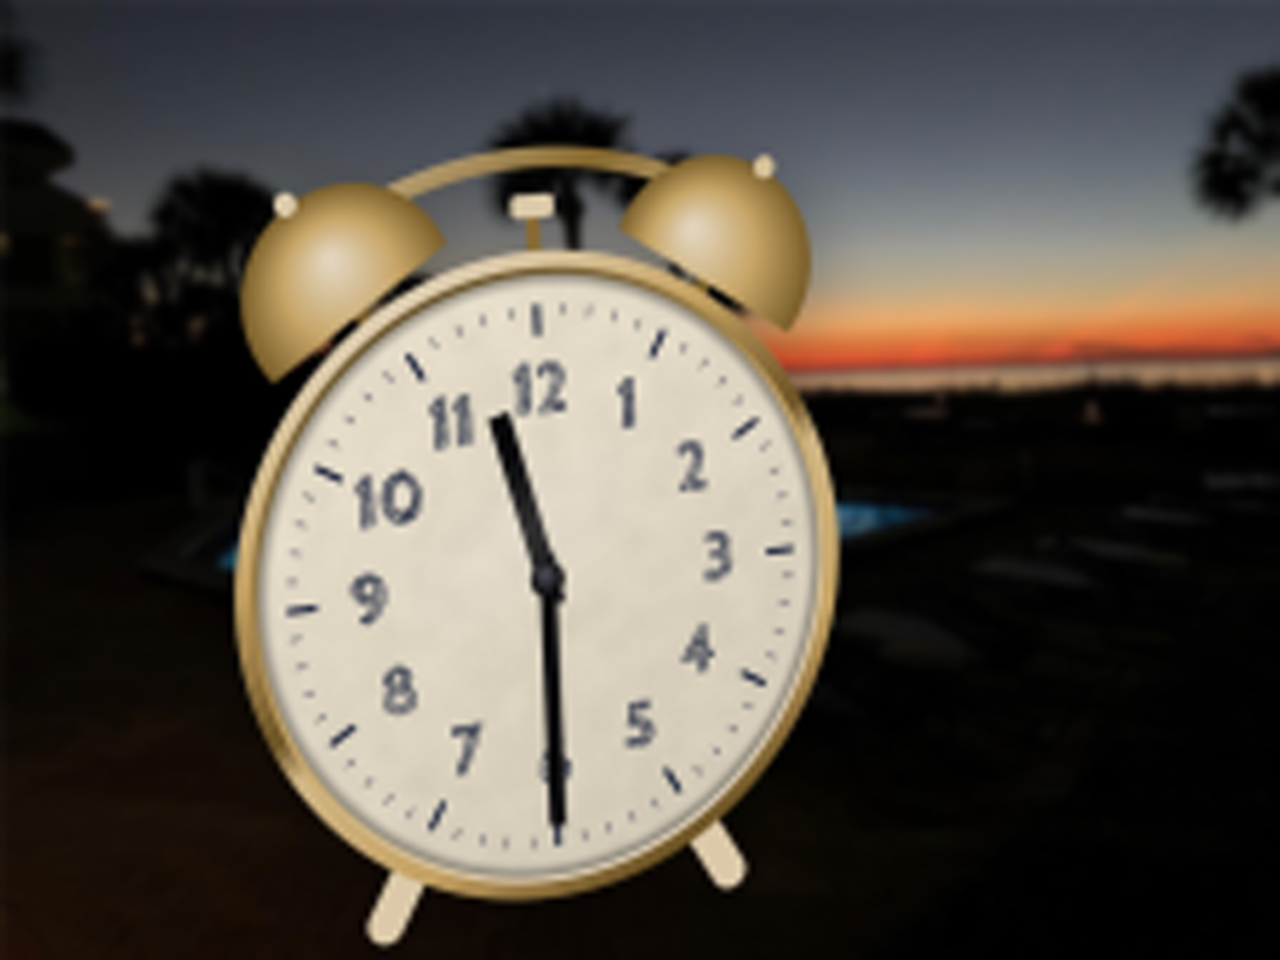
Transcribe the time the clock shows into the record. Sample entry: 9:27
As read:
11:30
